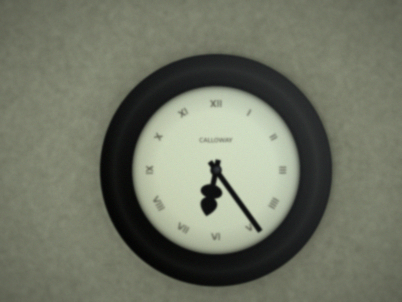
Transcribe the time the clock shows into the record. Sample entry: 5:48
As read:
6:24
